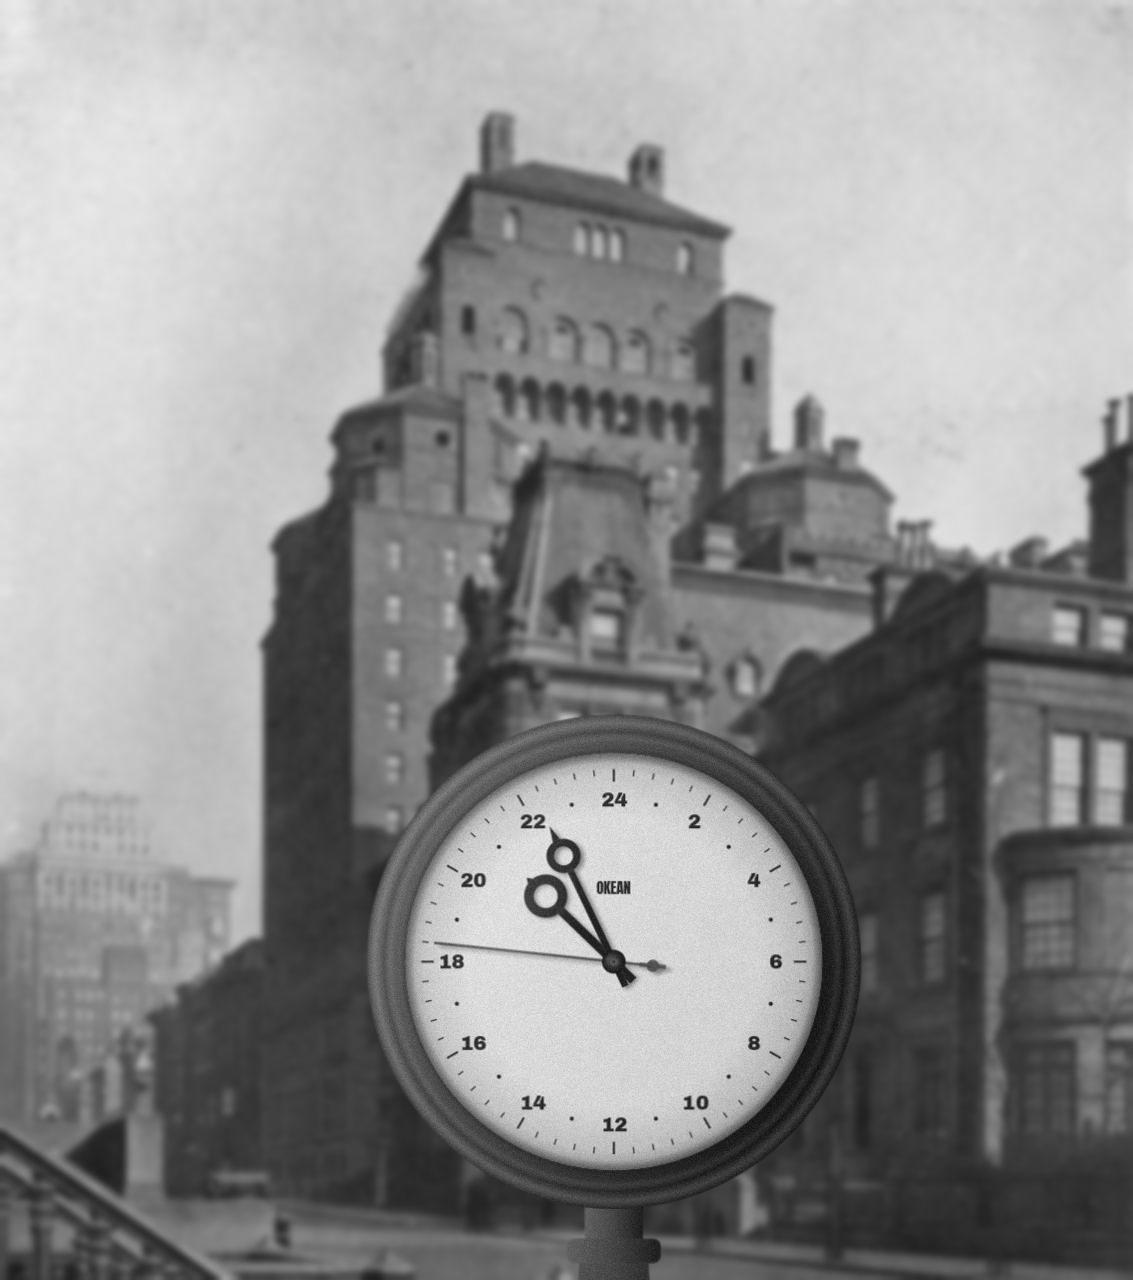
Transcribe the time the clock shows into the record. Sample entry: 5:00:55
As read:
20:55:46
